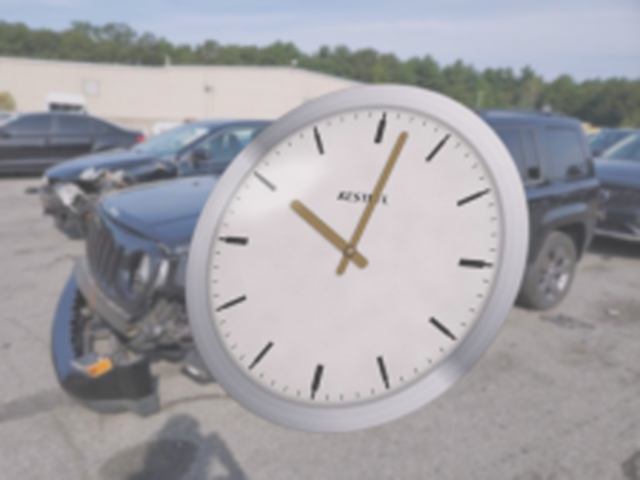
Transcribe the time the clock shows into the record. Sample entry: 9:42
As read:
10:02
